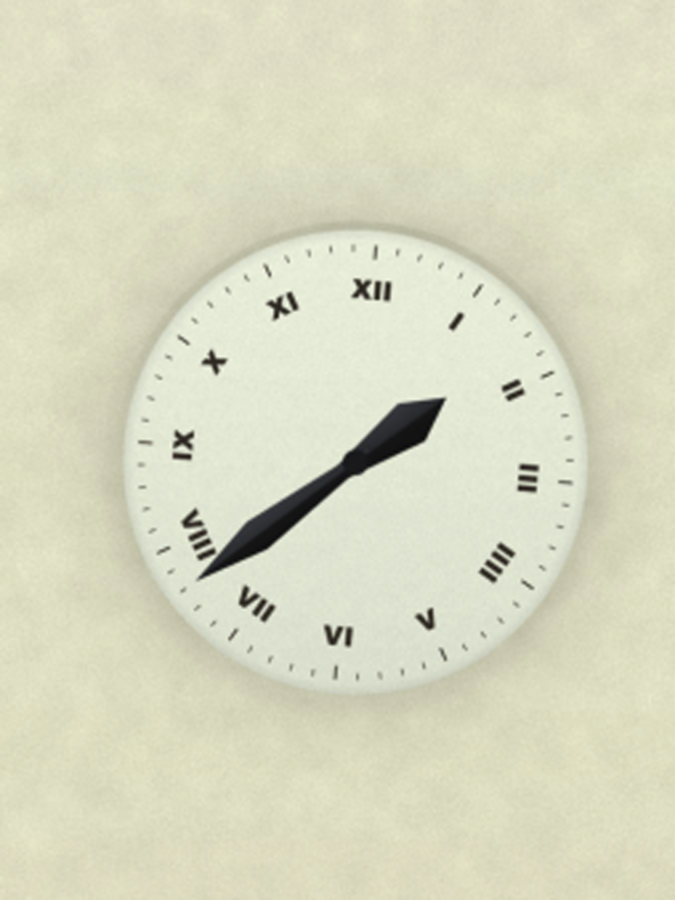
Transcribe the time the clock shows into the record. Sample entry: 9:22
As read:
1:38
